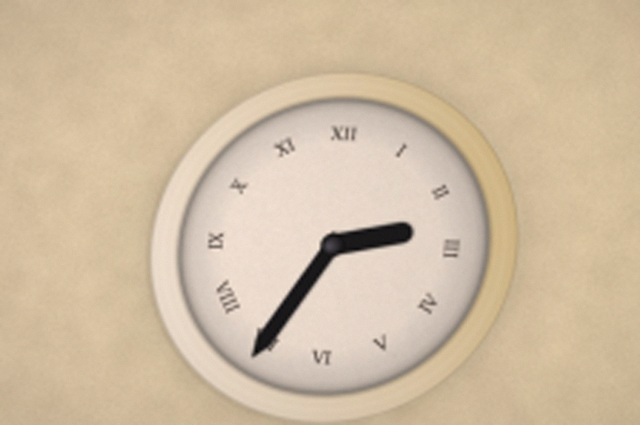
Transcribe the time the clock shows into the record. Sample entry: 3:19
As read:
2:35
